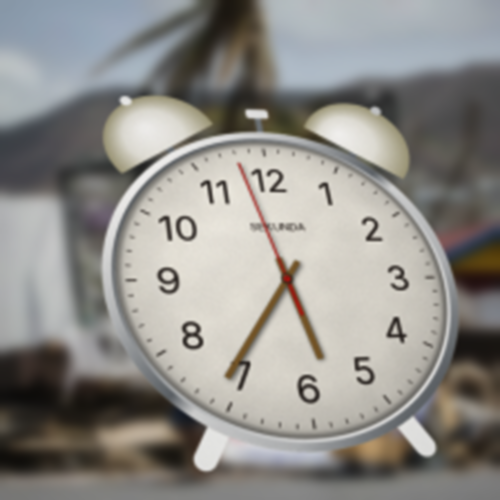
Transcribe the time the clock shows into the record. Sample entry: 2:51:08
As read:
5:35:58
